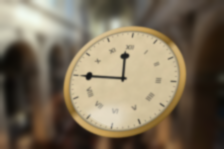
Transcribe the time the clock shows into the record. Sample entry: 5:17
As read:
11:45
